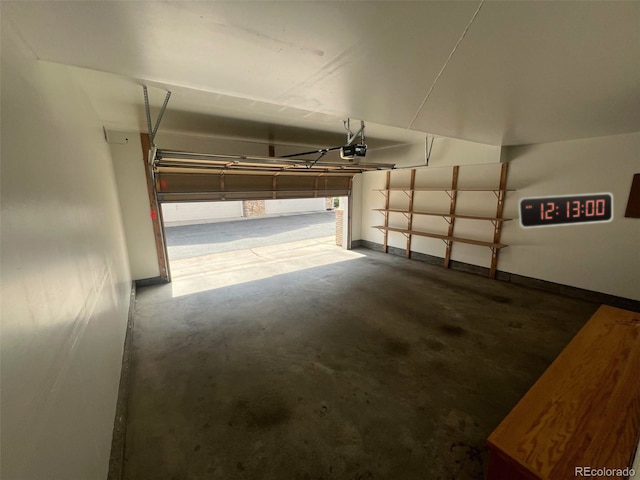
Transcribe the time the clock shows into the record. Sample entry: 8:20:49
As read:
12:13:00
